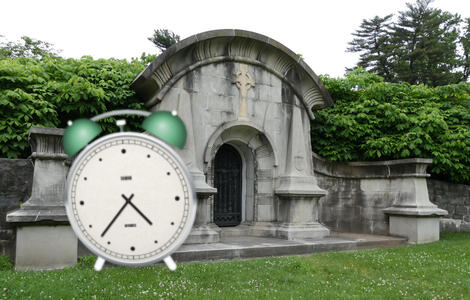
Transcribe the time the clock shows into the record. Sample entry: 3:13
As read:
4:37
